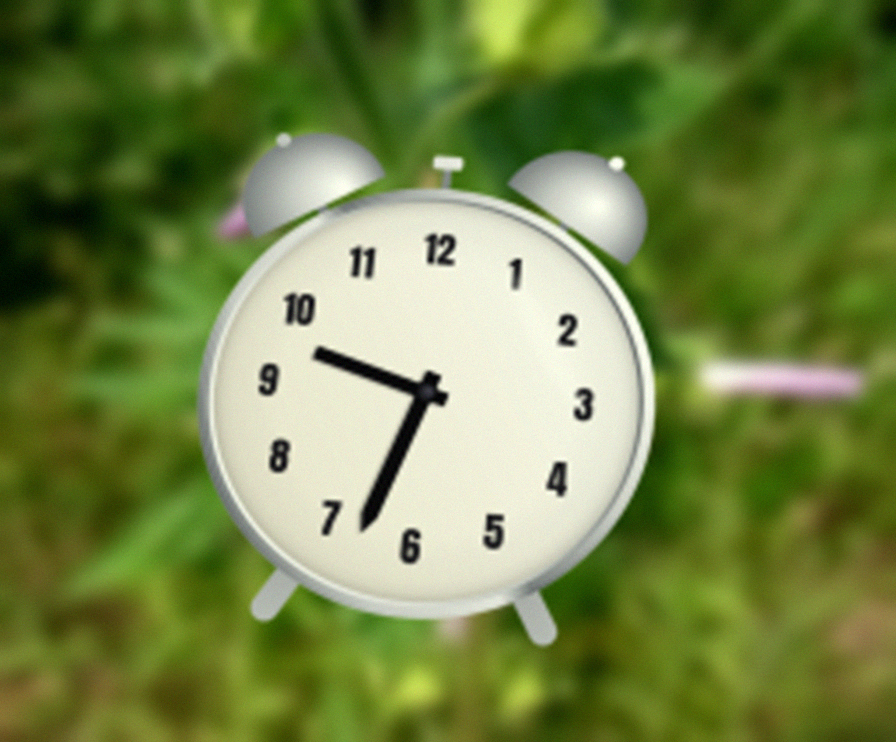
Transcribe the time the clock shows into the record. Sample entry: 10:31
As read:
9:33
